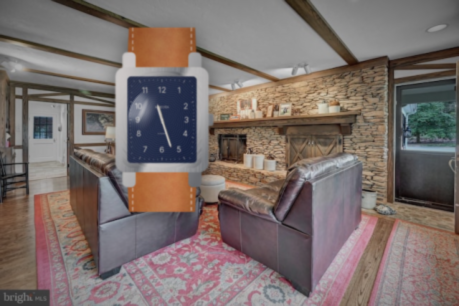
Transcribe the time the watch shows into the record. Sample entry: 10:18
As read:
11:27
